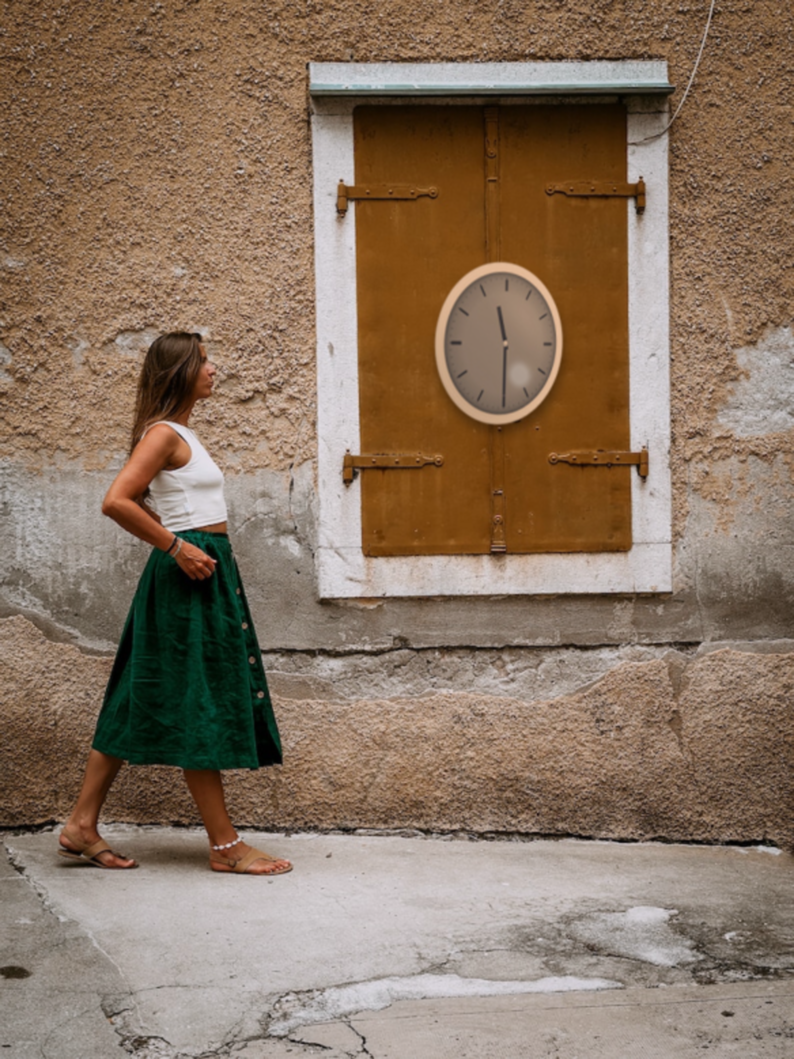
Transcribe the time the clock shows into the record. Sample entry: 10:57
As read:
11:30
